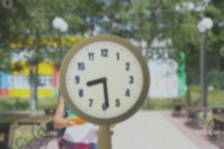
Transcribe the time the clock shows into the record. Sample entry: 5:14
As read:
8:29
